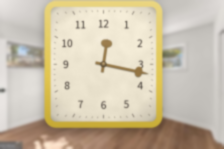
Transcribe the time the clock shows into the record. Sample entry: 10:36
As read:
12:17
